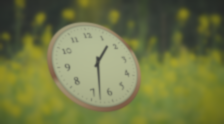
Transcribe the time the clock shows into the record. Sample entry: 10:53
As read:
1:33
